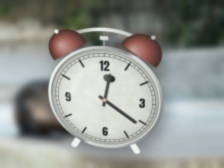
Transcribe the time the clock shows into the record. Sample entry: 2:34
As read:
12:21
